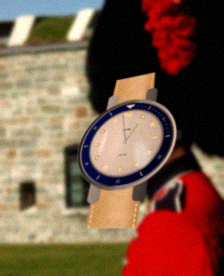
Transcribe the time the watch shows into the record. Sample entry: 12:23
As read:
12:58
